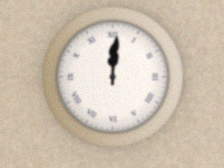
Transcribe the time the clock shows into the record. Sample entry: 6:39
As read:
12:01
